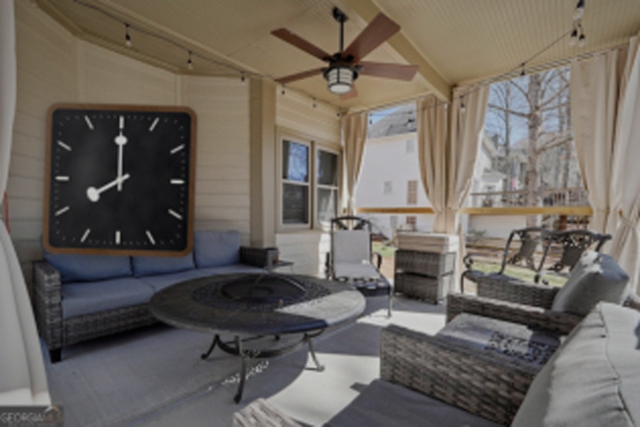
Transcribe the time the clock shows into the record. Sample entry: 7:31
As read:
8:00
